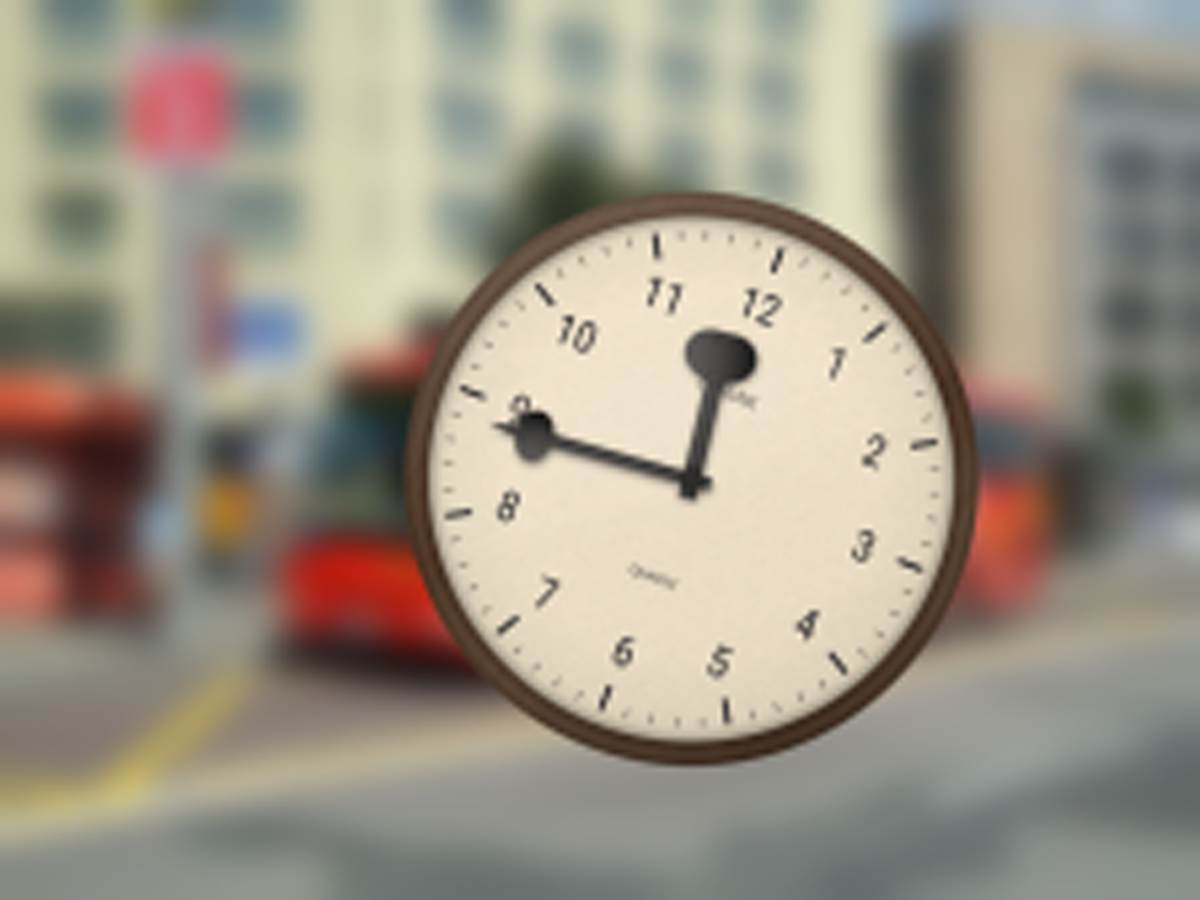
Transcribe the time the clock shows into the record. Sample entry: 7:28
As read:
11:44
